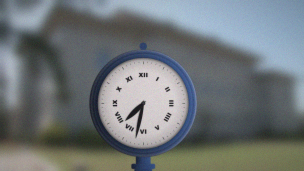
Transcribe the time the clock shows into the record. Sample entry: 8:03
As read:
7:32
